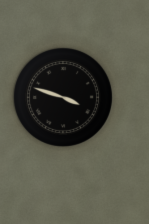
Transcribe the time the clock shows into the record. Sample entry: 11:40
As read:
3:48
